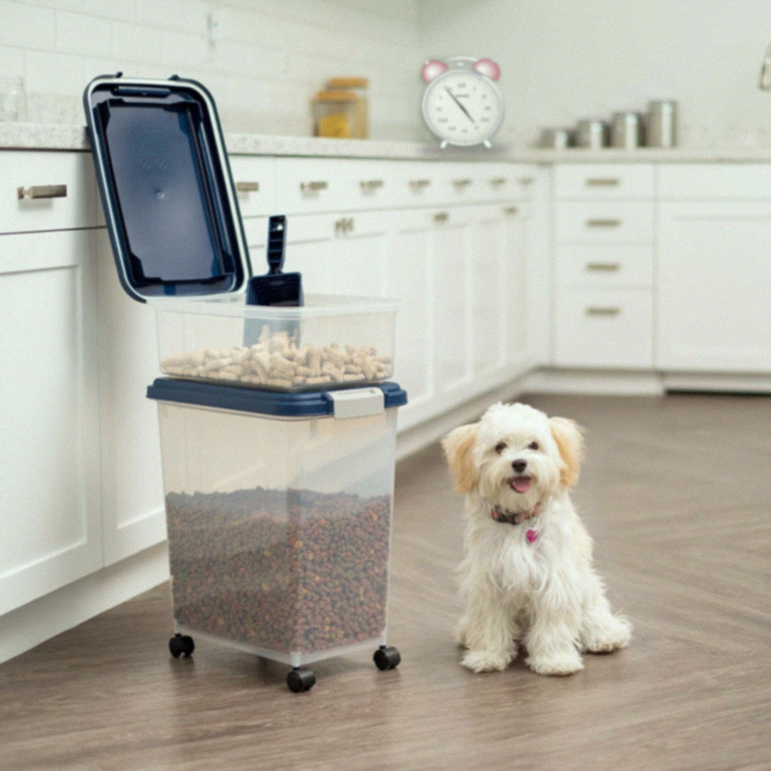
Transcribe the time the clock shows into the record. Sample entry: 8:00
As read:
4:54
